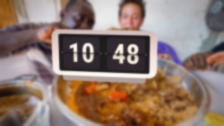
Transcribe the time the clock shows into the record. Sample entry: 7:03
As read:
10:48
